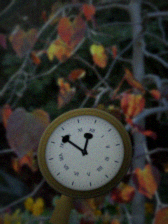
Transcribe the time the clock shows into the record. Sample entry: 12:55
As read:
11:48
